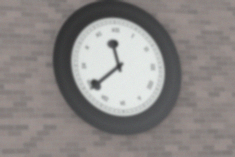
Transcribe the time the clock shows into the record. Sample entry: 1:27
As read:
11:39
